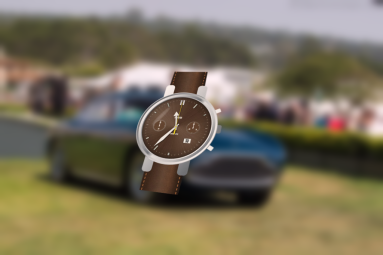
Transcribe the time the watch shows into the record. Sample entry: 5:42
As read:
11:36
